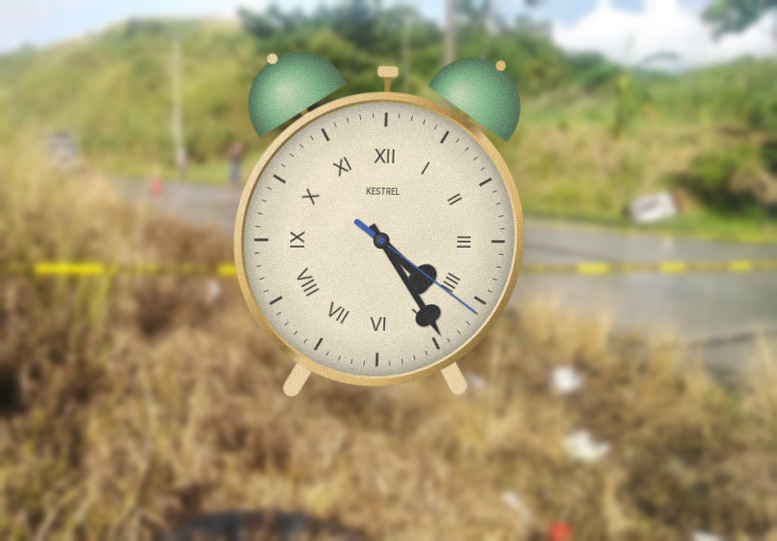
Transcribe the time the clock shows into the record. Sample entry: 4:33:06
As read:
4:24:21
